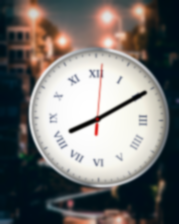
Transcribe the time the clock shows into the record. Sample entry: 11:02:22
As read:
8:10:01
